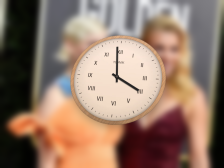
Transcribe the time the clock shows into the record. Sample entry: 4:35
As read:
3:59
